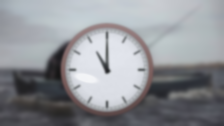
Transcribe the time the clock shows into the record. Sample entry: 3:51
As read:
11:00
